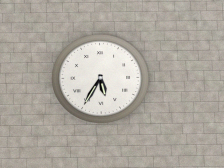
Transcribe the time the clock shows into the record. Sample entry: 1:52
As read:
5:35
